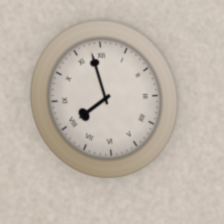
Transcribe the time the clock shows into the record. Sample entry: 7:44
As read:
7:58
